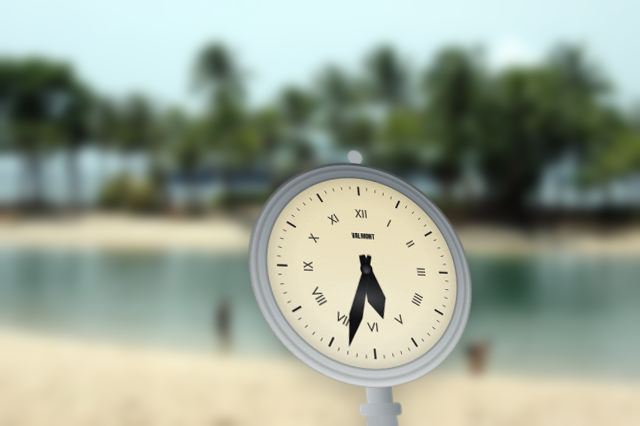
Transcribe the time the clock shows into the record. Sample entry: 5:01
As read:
5:33
